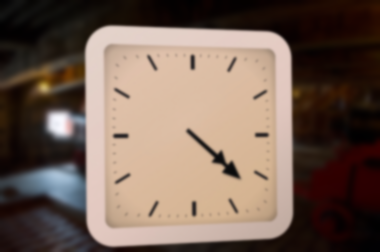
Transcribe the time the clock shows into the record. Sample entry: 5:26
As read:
4:22
